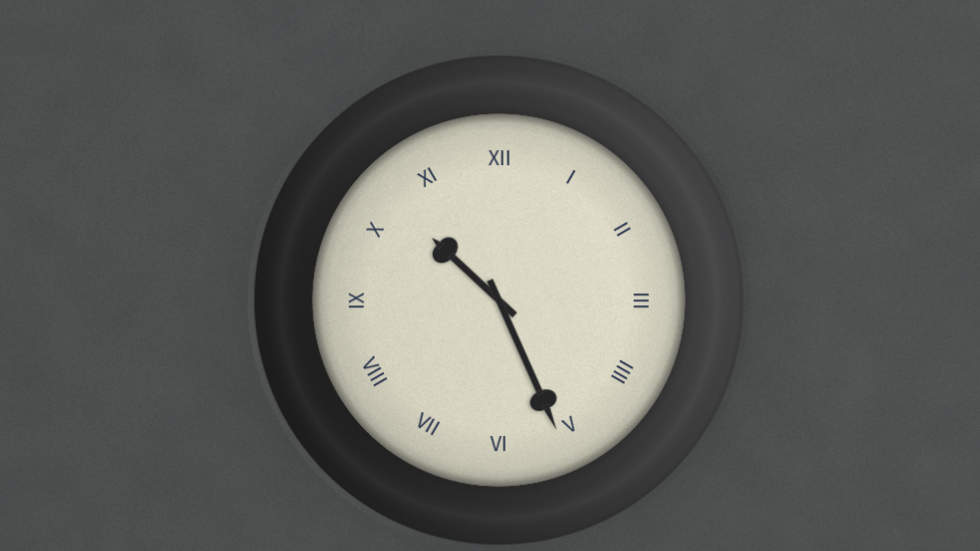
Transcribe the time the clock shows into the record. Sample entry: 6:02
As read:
10:26
